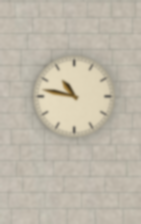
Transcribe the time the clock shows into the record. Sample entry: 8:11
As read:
10:47
